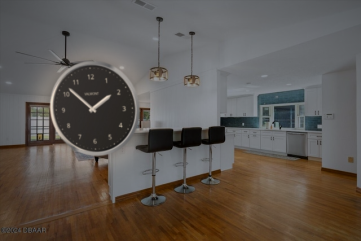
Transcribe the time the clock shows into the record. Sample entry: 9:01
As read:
1:52
